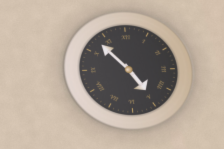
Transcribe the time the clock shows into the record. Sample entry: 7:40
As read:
4:53
